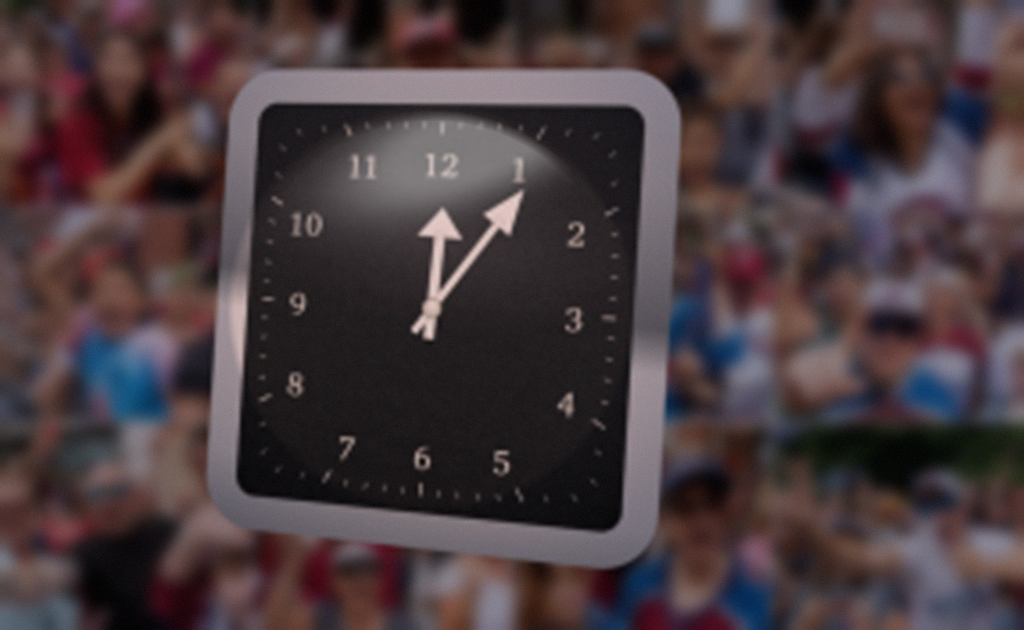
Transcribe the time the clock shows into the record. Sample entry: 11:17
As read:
12:06
